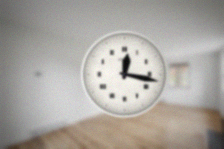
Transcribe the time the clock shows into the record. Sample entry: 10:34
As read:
12:17
